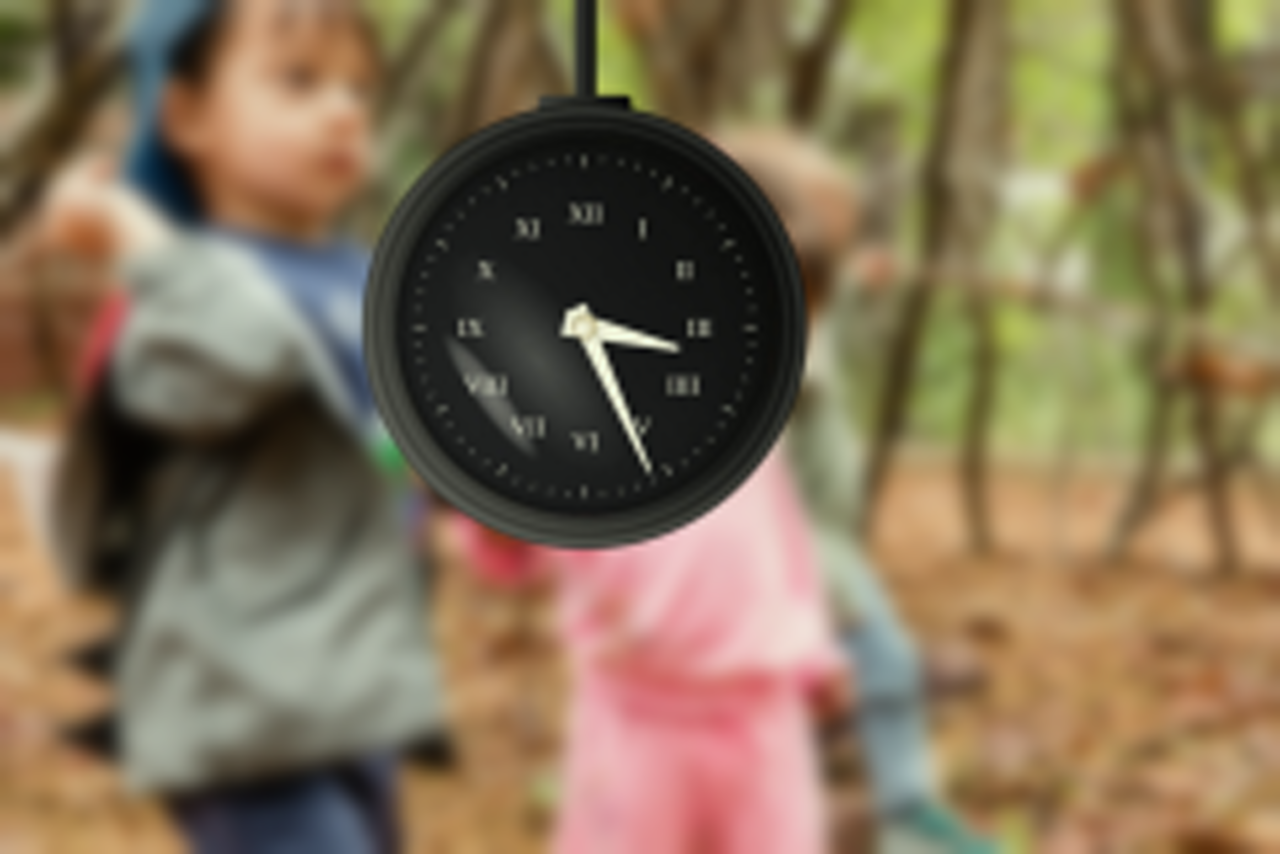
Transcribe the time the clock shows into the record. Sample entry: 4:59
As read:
3:26
